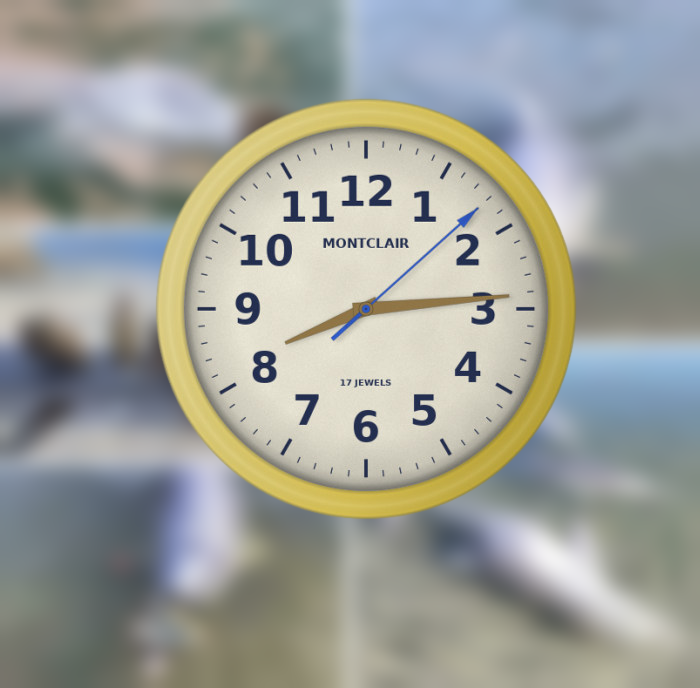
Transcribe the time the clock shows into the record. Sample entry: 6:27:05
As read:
8:14:08
